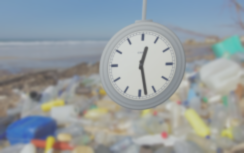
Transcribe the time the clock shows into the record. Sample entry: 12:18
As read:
12:28
